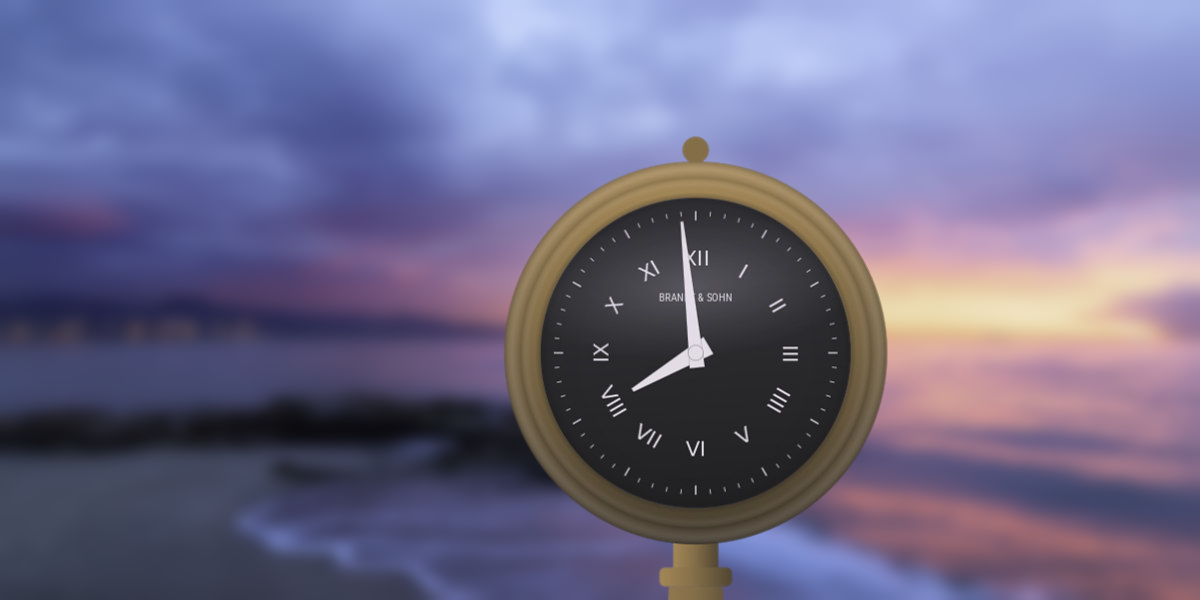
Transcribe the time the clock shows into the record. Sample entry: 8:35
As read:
7:59
